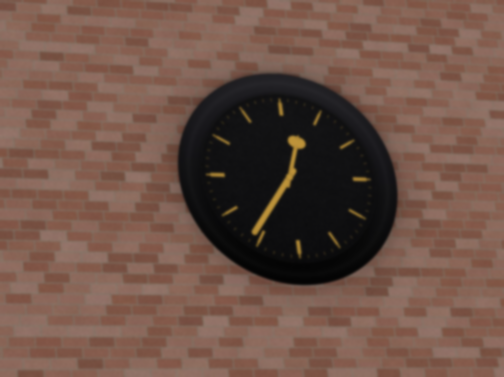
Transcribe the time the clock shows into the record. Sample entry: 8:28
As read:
12:36
